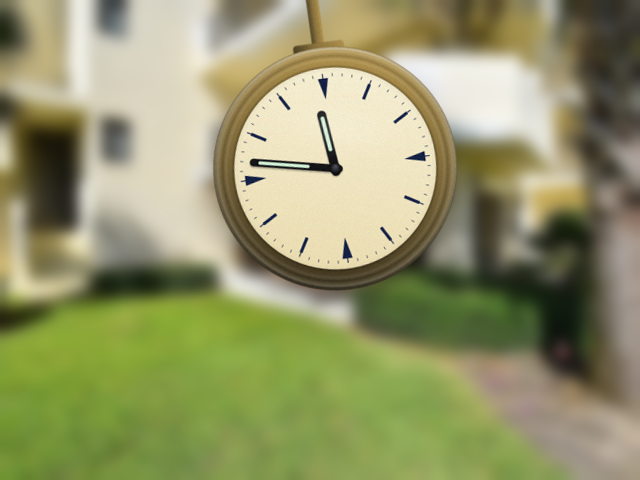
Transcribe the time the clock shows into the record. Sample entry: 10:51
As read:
11:47
